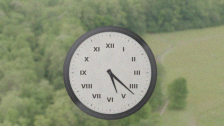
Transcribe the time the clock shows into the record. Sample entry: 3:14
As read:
5:22
